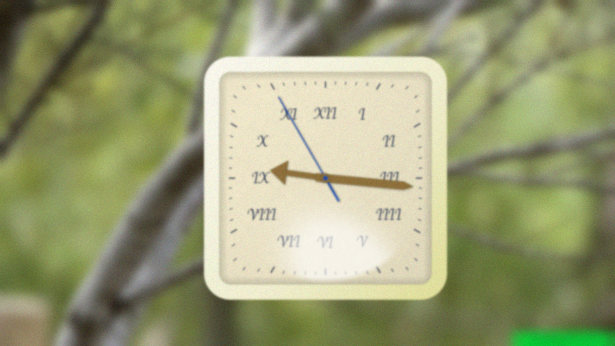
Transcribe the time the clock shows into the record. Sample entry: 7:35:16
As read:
9:15:55
